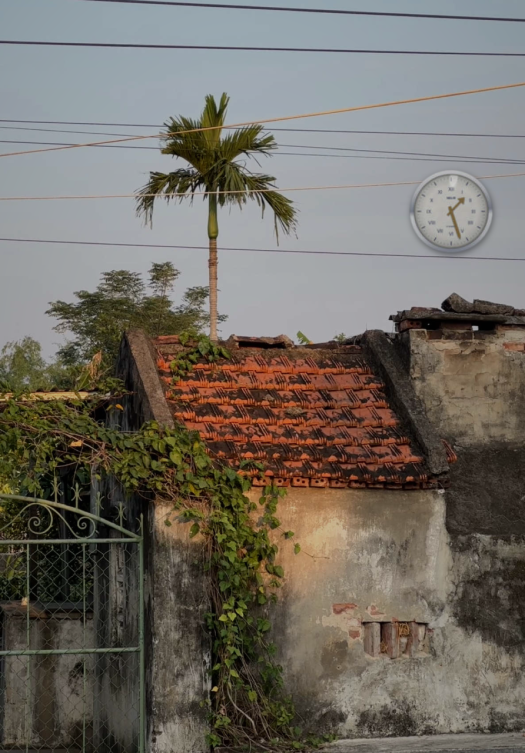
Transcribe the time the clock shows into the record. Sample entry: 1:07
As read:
1:27
